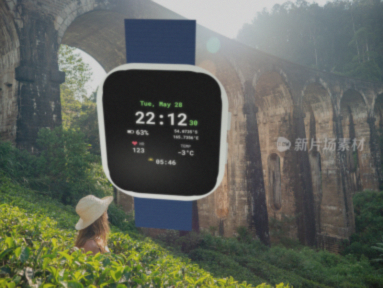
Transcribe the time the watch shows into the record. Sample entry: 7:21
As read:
22:12
